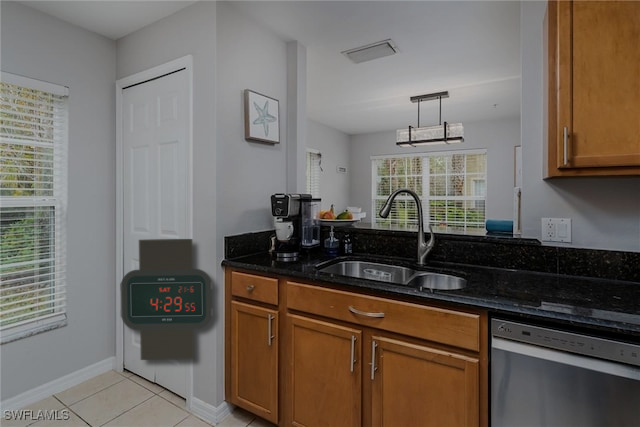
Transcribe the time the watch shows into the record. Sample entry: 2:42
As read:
4:29
